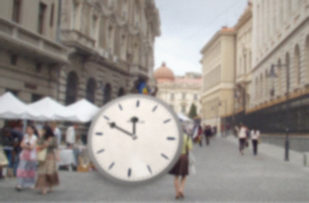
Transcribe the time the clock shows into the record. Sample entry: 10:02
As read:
11:49
